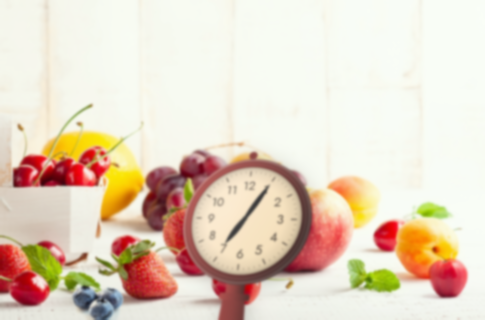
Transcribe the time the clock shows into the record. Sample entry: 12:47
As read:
7:05
